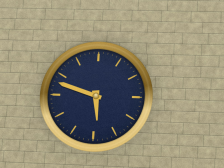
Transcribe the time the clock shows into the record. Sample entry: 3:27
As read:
5:48
